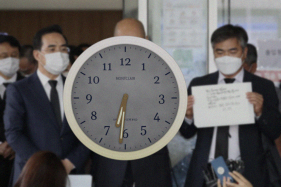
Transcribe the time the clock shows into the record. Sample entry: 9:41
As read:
6:31
